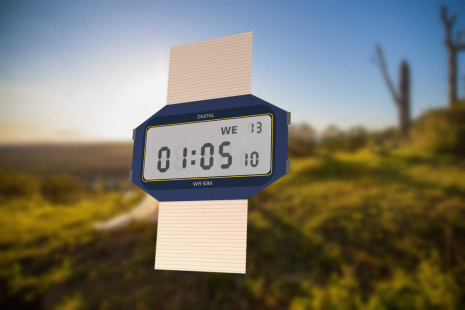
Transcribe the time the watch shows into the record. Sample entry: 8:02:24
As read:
1:05:10
